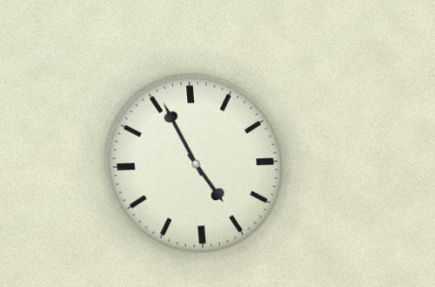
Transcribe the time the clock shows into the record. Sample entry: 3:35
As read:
4:56
